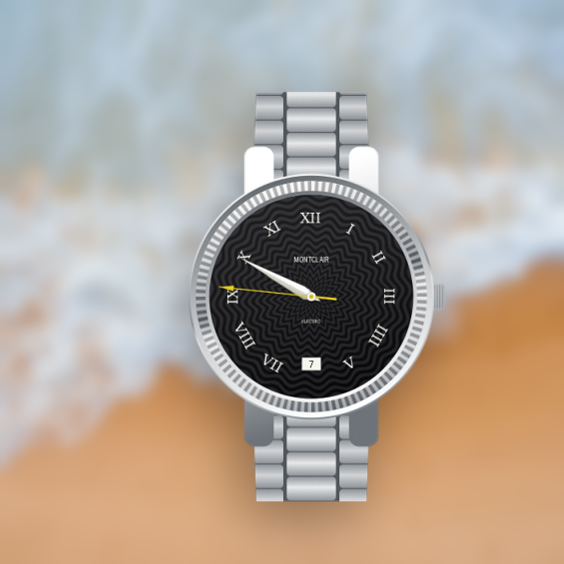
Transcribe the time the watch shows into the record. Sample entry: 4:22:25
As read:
9:49:46
